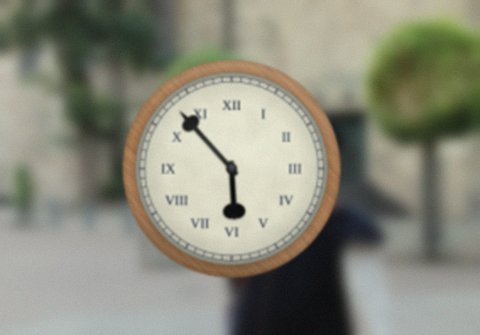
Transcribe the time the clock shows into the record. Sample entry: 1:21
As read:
5:53
